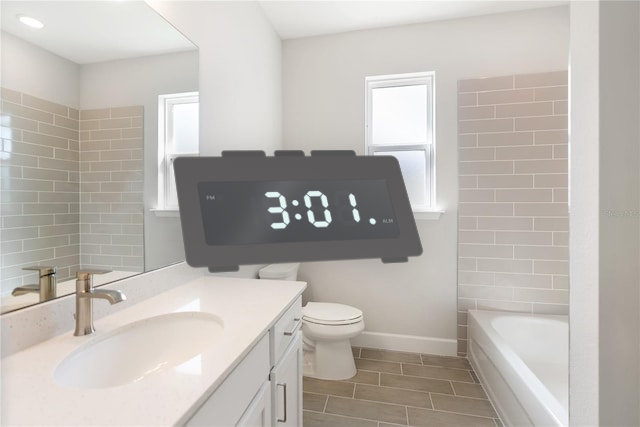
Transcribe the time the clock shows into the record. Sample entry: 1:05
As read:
3:01
